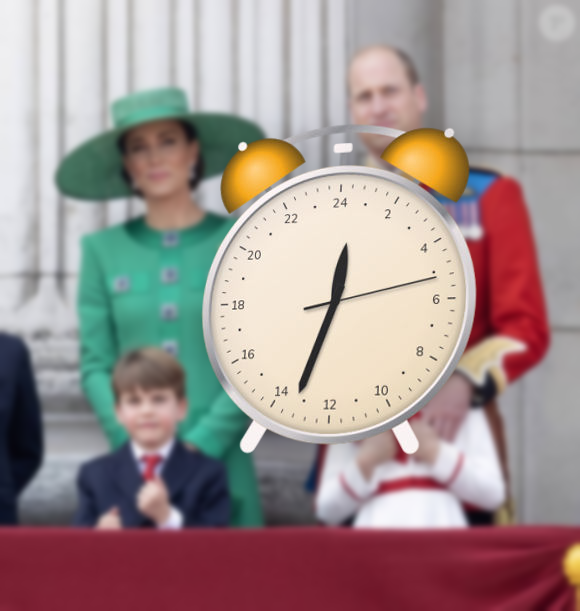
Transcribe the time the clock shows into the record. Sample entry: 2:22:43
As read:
0:33:13
